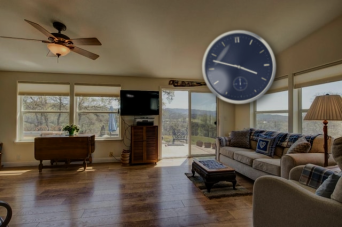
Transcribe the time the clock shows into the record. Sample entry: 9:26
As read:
3:48
